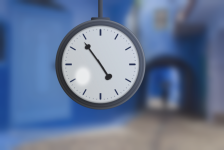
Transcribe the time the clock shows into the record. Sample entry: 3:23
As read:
4:54
